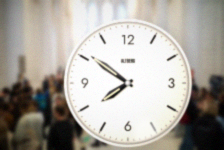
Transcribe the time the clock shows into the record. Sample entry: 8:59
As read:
7:51
